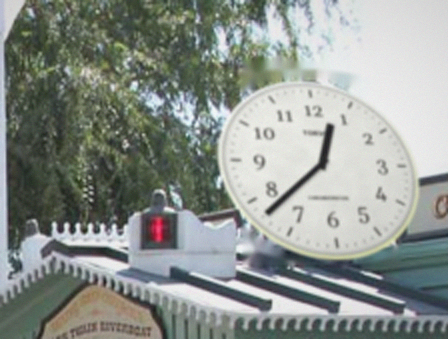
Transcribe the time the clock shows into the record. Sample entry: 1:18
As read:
12:38
